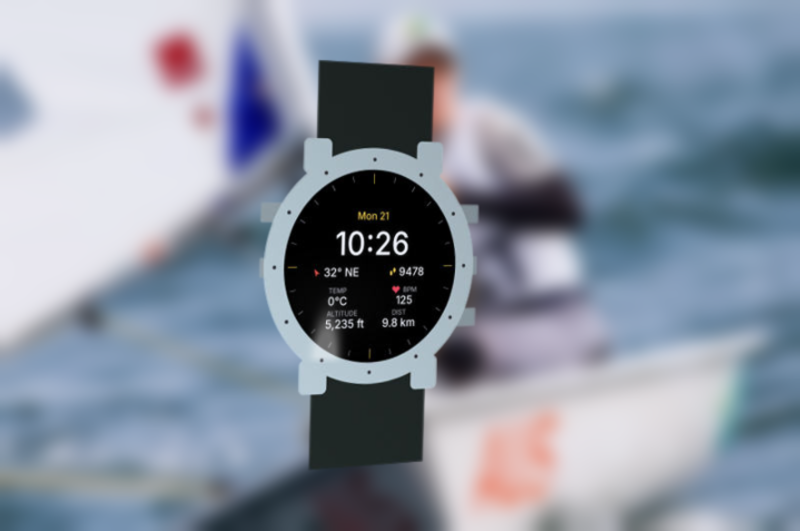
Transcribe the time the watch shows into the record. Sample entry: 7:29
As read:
10:26
